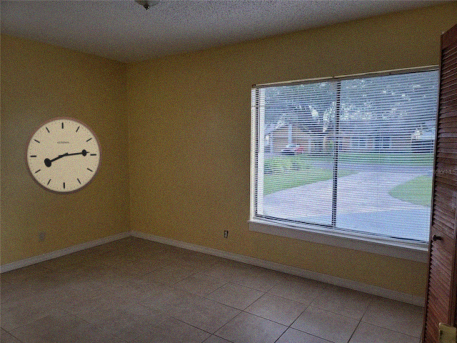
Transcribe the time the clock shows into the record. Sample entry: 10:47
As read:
8:14
